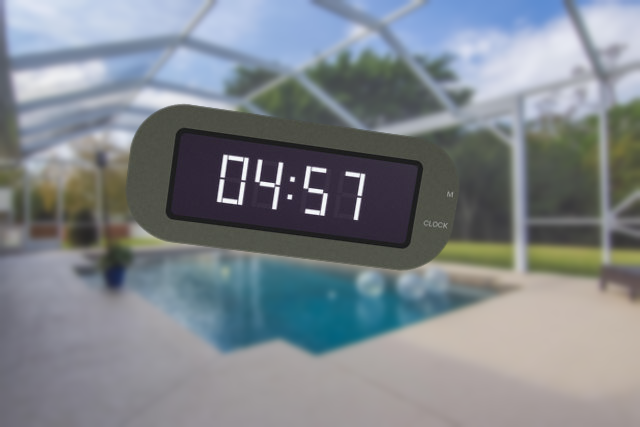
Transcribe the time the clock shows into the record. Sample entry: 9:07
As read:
4:57
